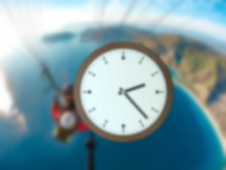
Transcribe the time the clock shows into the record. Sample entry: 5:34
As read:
2:23
